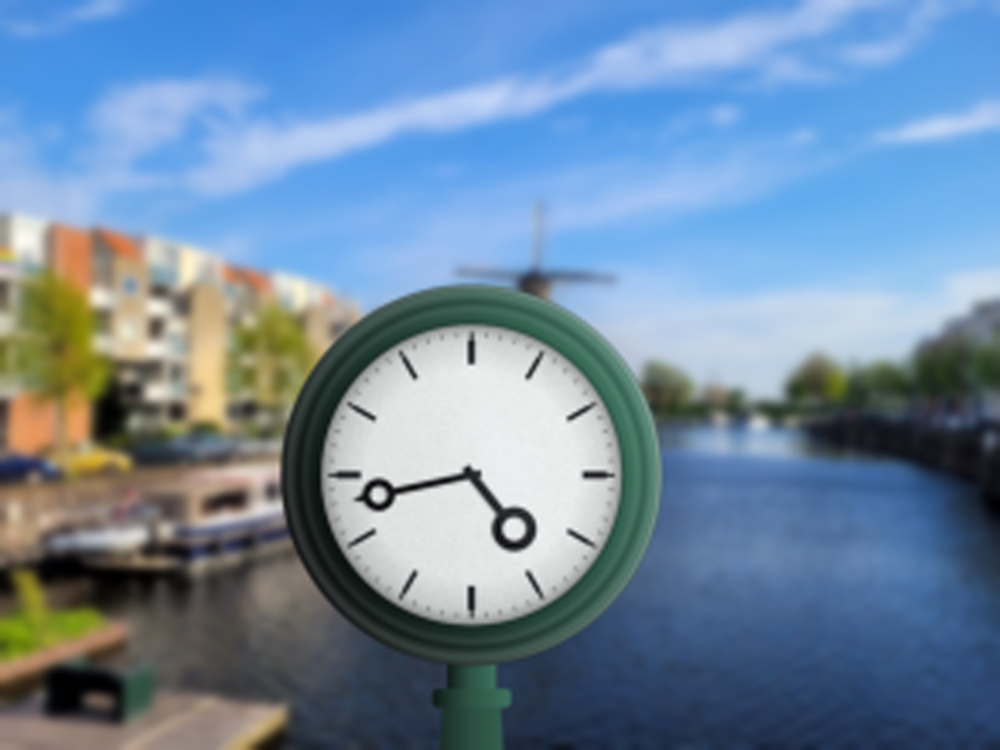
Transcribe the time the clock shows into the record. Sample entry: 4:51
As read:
4:43
